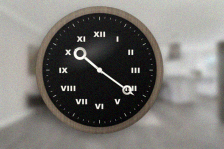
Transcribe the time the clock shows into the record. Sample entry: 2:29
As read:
10:21
